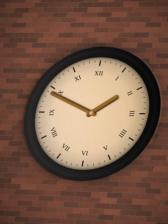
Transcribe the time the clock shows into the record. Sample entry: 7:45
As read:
1:49
